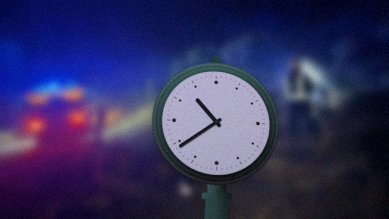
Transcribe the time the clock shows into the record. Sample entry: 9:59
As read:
10:39
